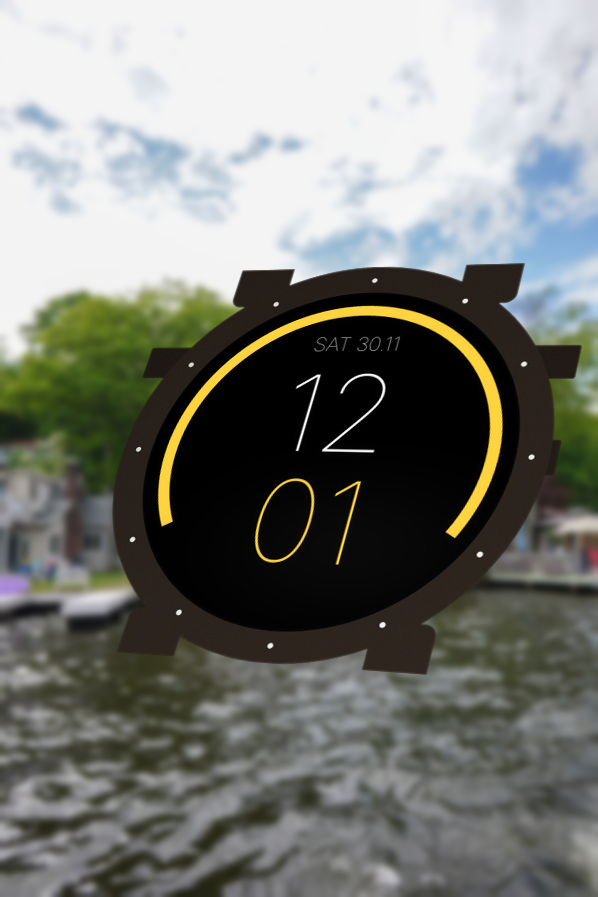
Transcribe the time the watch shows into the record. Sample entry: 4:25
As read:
12:01
